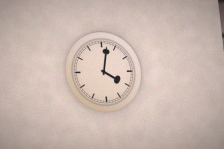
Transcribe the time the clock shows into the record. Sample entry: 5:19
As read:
4:02
